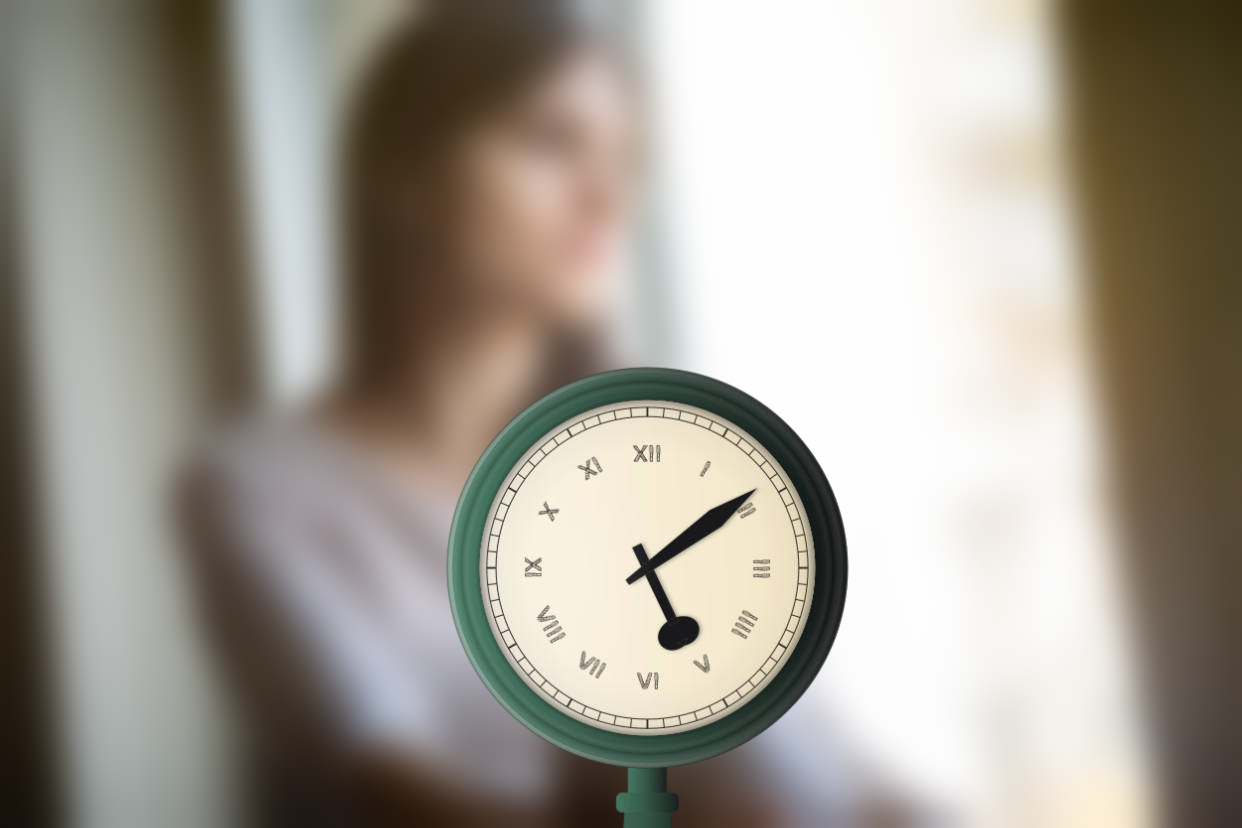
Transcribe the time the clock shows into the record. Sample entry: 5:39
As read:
5:09
